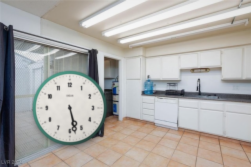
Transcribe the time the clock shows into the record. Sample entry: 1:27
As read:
5:28
